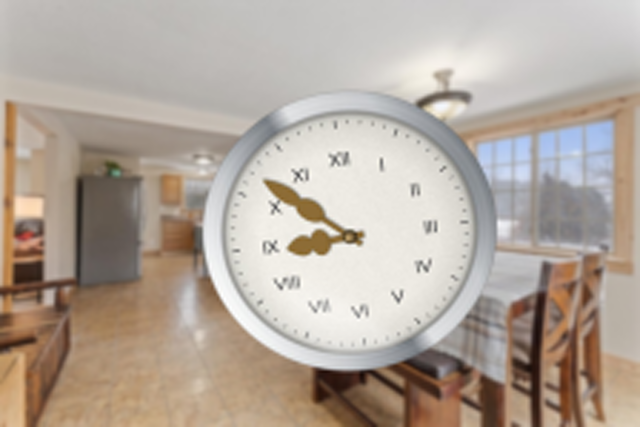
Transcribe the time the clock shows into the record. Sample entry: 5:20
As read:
8:52
